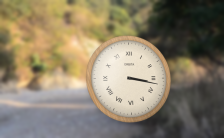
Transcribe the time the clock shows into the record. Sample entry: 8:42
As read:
3:17
